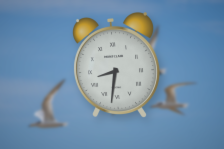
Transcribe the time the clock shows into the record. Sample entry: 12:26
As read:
8:32
